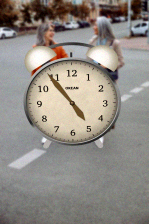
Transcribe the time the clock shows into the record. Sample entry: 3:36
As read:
4:54
